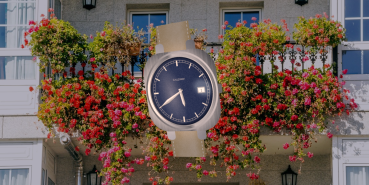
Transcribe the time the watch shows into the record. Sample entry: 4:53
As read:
5:40
